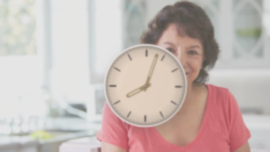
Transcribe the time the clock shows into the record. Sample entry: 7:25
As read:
8:03
